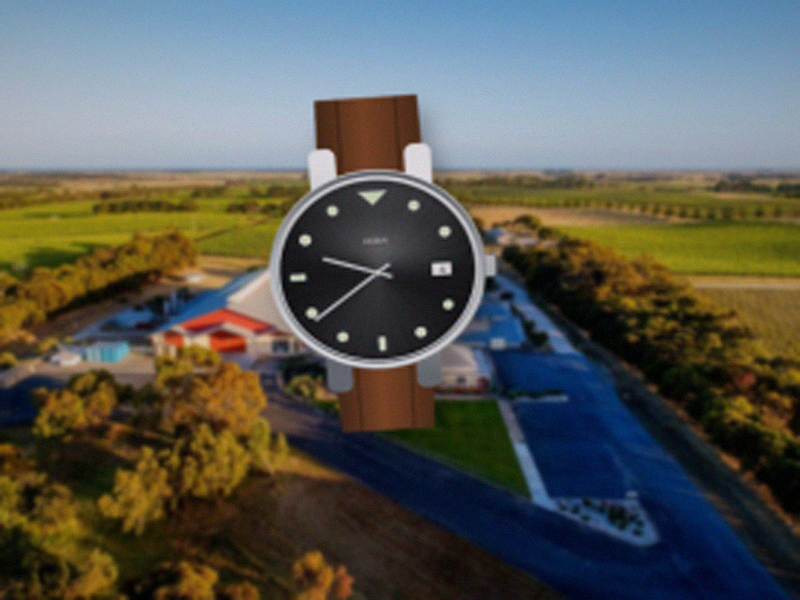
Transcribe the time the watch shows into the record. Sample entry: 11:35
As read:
9:39
